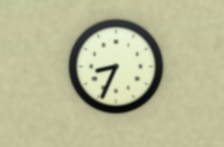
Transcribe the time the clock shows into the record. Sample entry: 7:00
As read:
8:34
